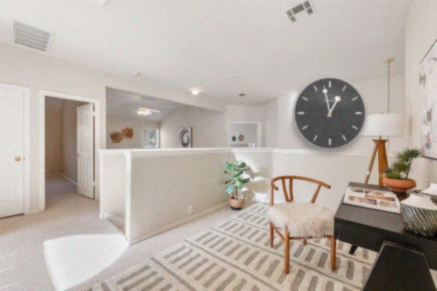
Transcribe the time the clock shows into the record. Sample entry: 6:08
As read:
12:58
